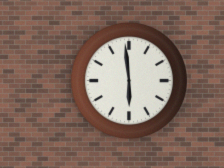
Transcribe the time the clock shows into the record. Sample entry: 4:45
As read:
5:59
